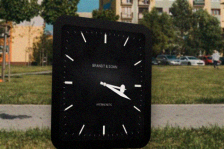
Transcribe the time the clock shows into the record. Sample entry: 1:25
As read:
3:19
